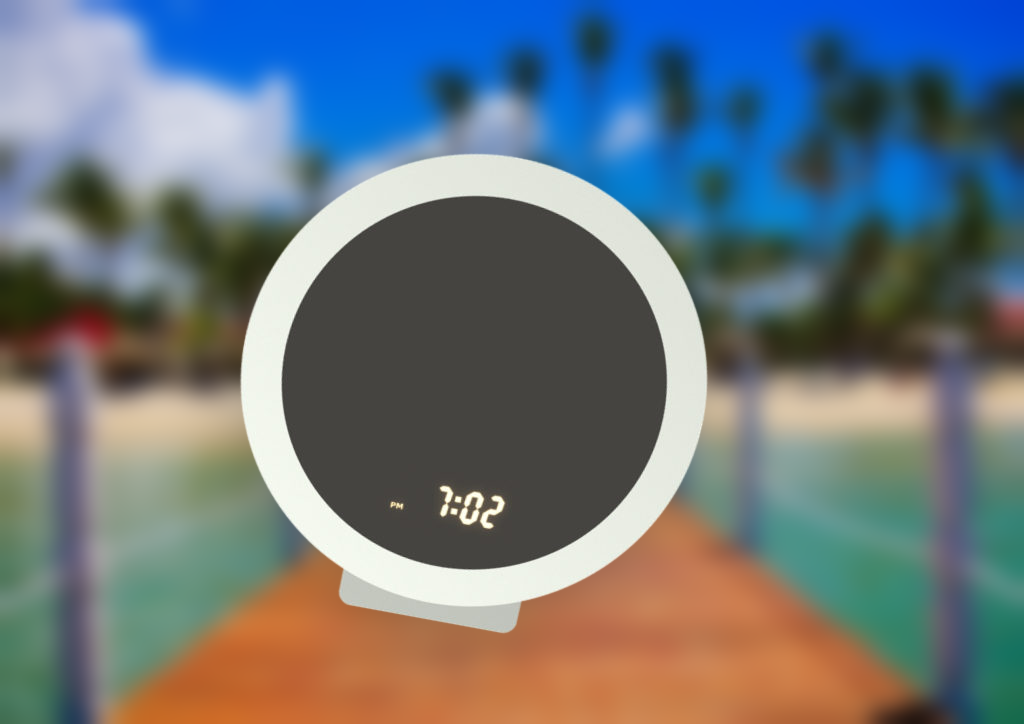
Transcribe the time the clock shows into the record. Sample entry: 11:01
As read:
7:02
